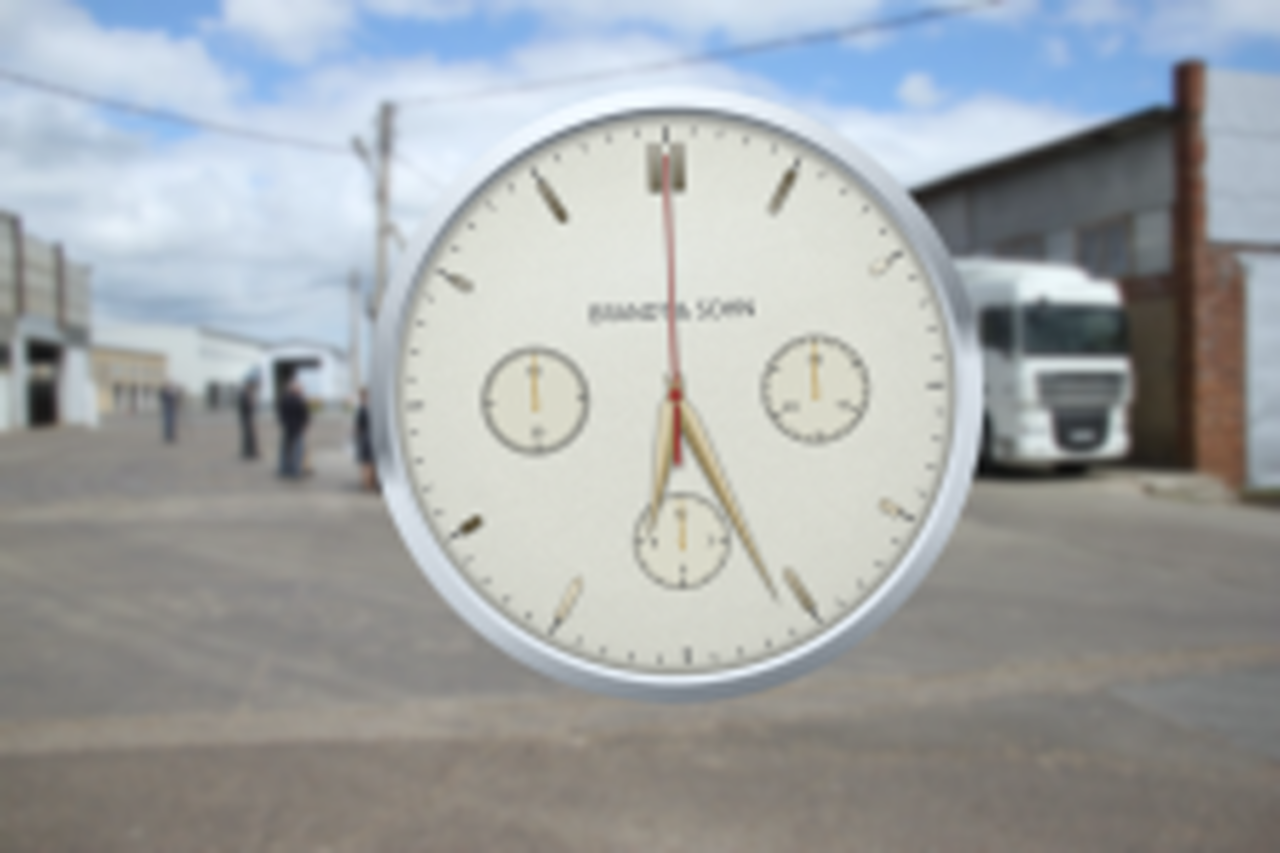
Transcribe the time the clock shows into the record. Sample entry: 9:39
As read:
6:26
